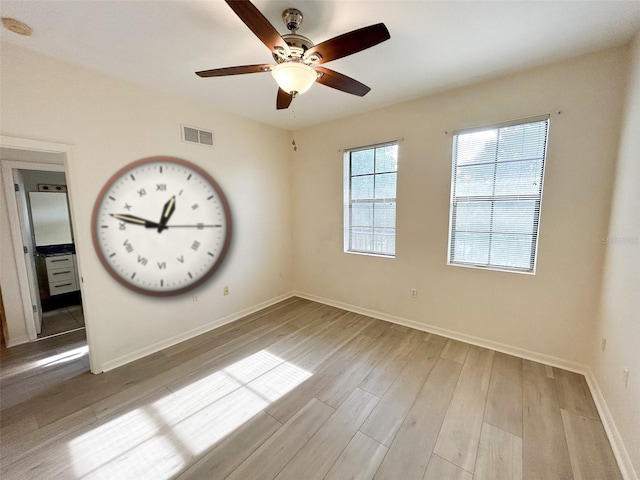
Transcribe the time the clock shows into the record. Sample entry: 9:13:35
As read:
12:47:15
